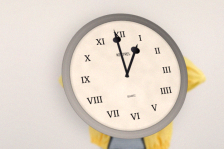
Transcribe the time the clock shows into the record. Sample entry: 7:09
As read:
12:59
